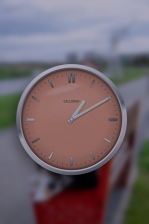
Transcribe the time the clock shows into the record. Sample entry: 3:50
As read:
1:10
